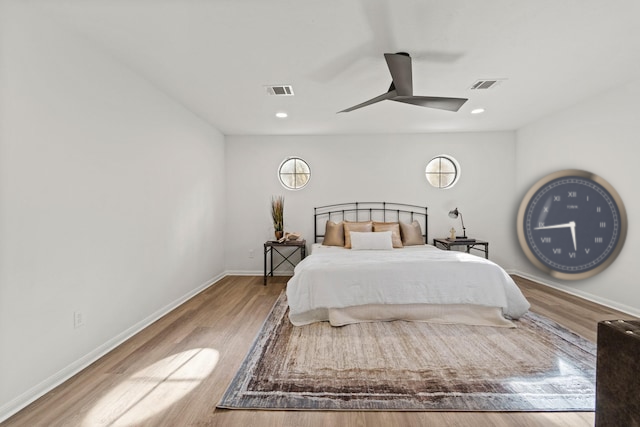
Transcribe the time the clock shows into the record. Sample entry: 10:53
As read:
5:44
